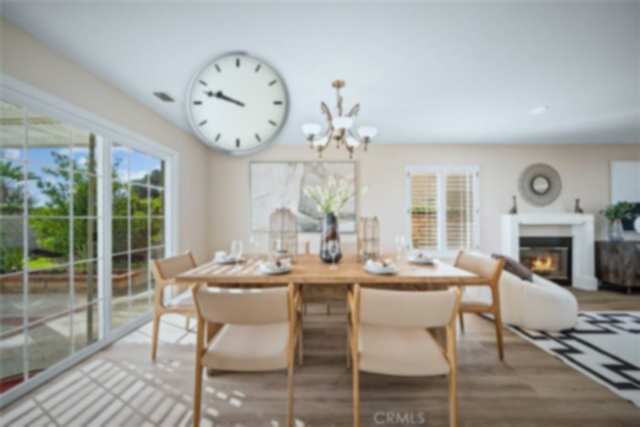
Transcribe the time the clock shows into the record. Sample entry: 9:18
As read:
9:48
